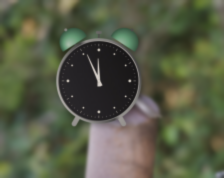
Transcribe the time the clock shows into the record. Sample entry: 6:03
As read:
11:56
